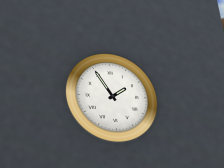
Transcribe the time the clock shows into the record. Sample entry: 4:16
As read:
1:55
